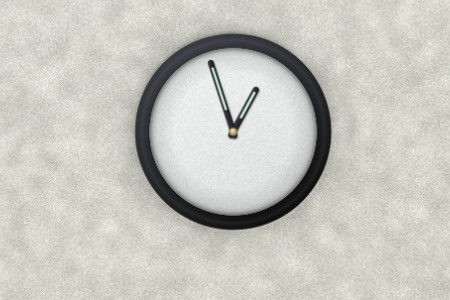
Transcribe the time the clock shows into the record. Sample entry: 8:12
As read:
12:57
